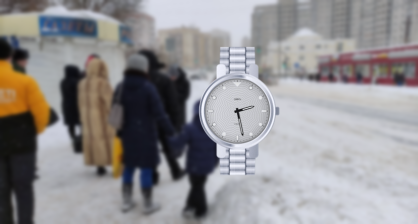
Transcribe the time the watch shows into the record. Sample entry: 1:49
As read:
2:28
